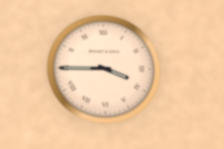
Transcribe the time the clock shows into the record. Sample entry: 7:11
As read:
3:45
